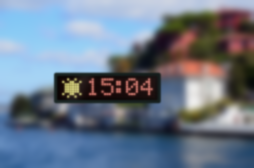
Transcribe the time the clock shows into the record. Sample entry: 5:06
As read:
15:04
